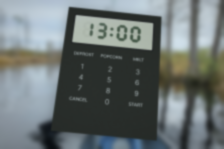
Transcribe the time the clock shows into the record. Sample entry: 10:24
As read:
13:00
